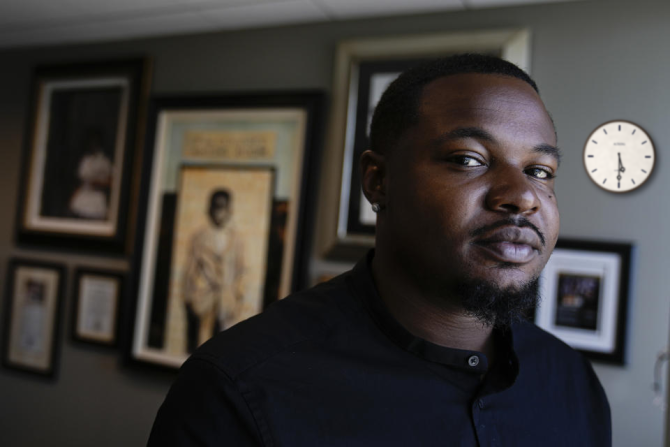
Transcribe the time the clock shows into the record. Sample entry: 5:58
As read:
5:30
